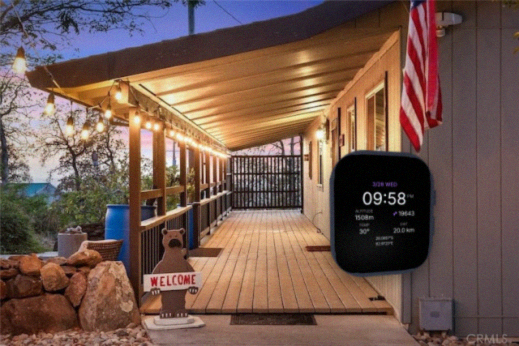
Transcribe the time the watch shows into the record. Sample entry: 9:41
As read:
9:58
